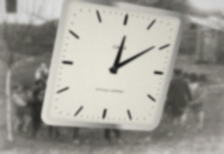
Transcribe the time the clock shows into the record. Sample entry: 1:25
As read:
12:09
